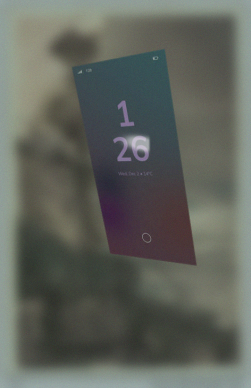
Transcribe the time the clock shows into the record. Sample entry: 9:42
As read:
1:26
